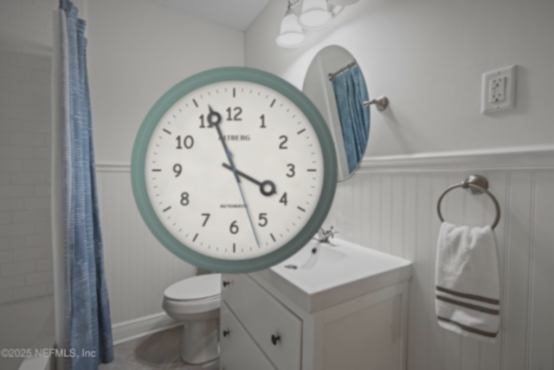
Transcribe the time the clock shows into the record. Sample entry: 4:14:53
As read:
3:56:27
